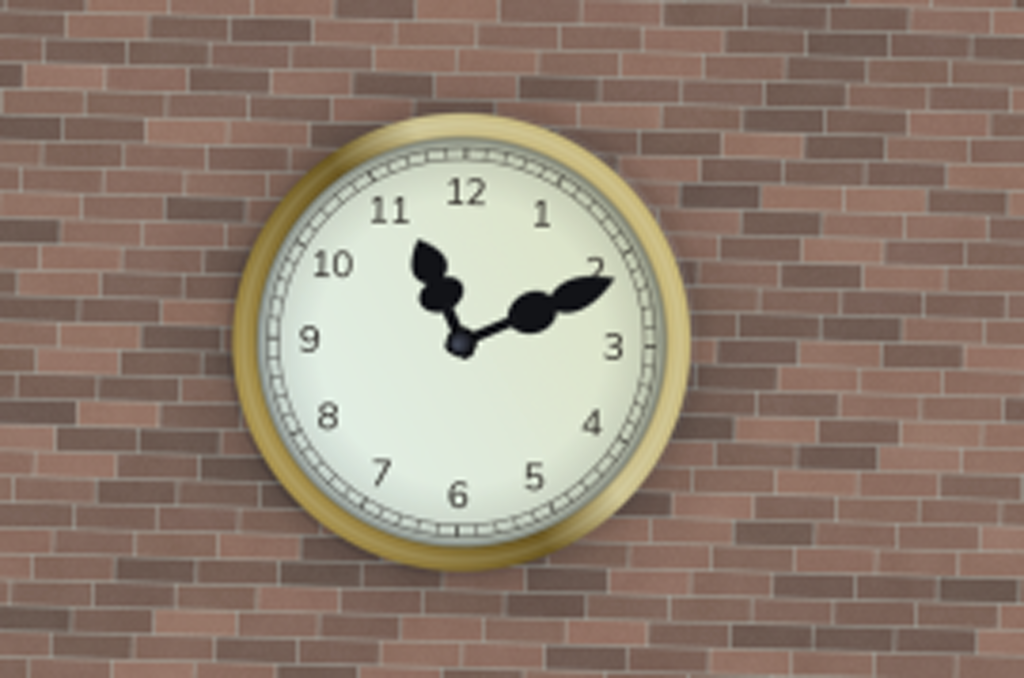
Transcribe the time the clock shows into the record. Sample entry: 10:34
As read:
11:11
